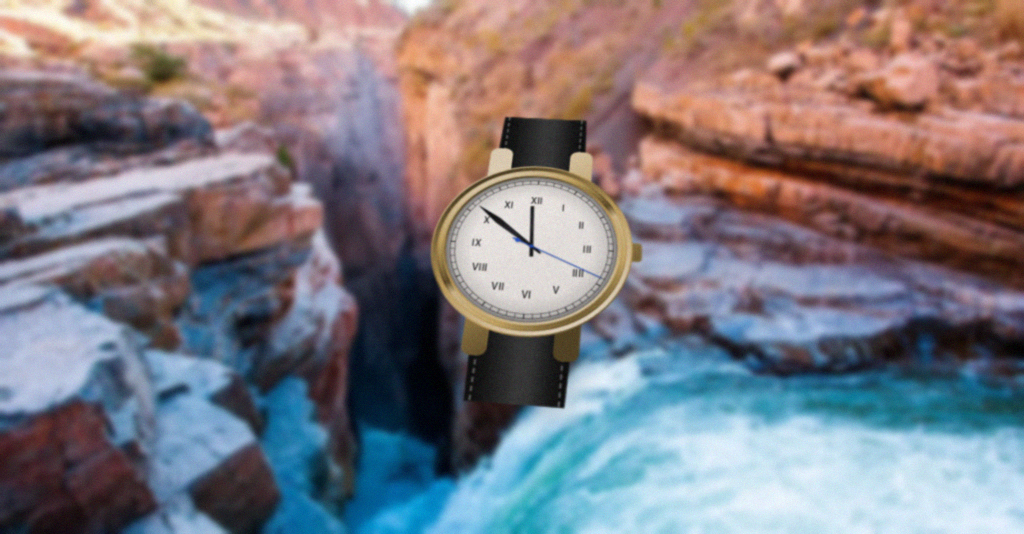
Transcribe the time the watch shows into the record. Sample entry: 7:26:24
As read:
11:51:19
